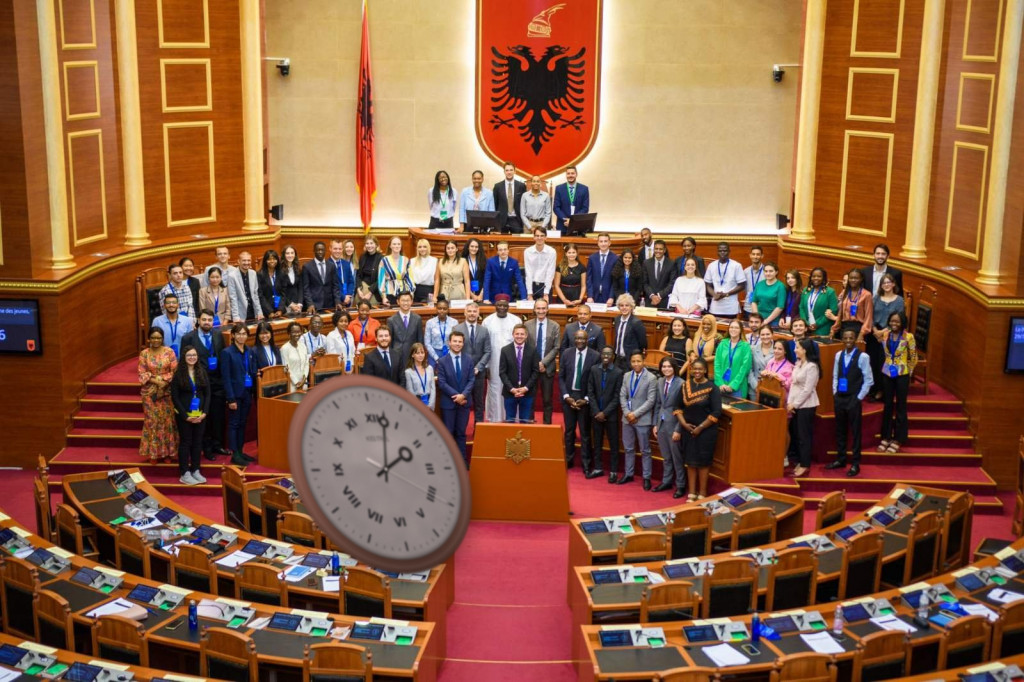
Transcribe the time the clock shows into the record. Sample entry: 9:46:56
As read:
2:02:20
